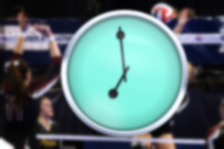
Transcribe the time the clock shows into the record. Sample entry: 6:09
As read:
6:59
